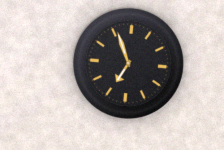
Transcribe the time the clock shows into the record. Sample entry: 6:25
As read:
6:56
